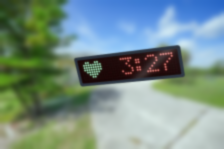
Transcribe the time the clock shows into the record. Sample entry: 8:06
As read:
3:27
